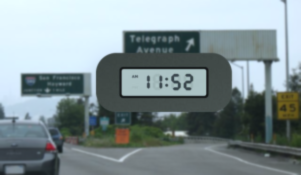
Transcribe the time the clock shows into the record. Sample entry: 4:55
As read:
11:52
